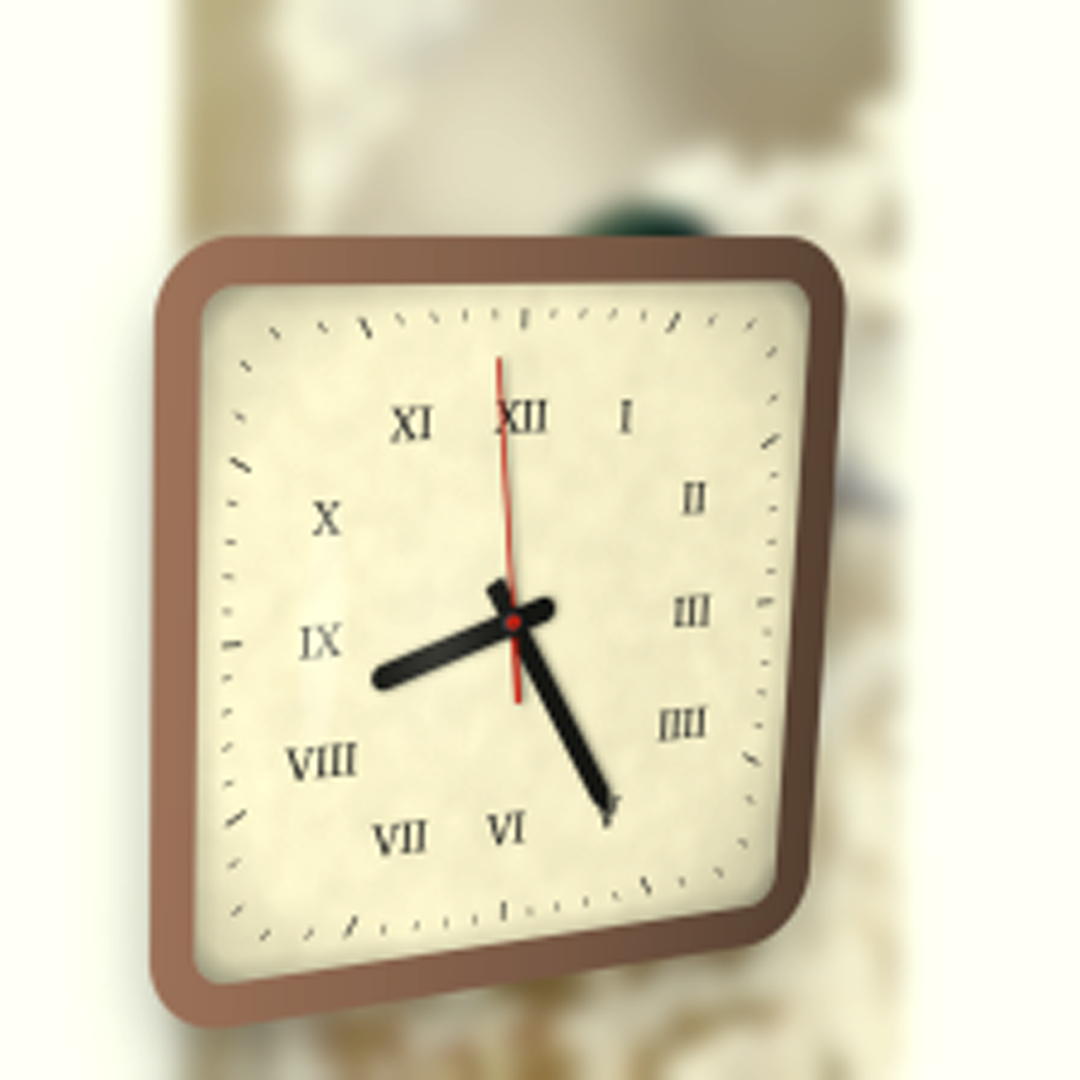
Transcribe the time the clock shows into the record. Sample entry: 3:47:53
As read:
8:24:59
